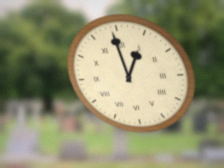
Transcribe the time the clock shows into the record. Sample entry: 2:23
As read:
12:59
